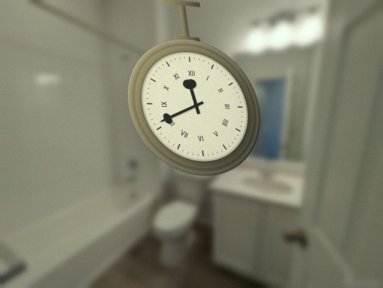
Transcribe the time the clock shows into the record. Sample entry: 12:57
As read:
11:41
